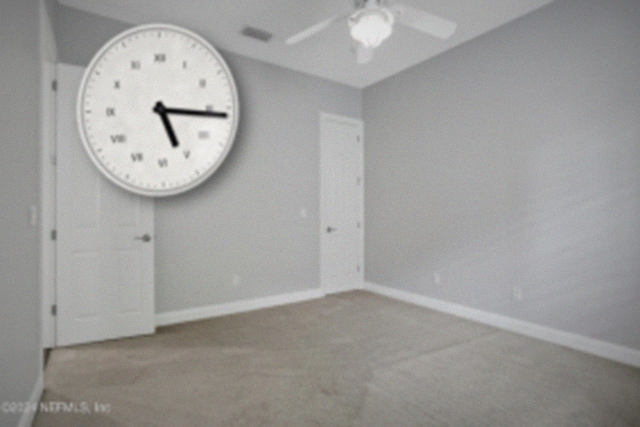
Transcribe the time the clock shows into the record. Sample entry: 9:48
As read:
5:16
